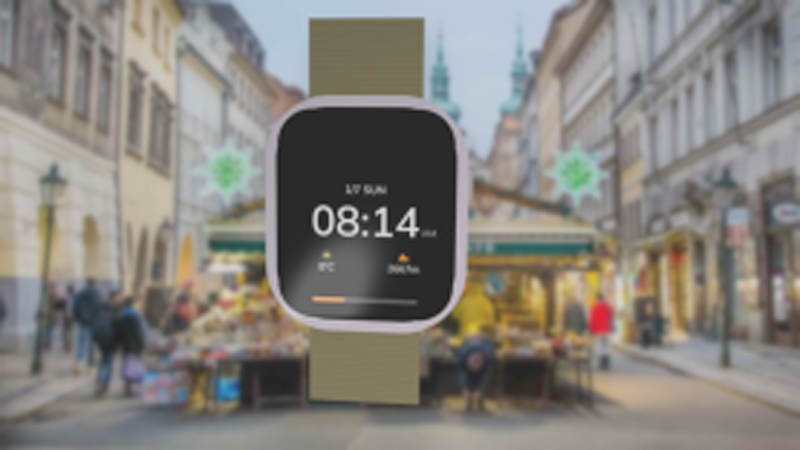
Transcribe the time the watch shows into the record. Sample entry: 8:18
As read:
8:14
